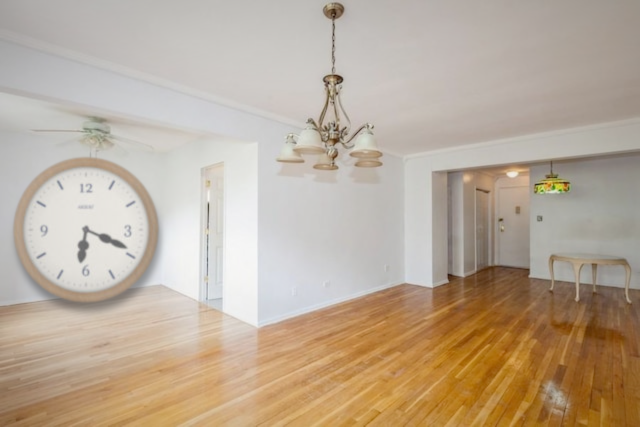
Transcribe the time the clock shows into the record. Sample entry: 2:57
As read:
6:19
